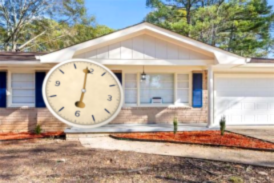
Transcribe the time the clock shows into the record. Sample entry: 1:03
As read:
5:59
